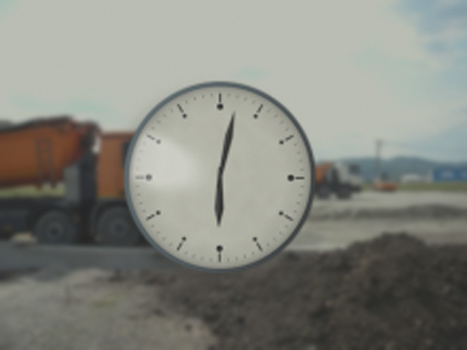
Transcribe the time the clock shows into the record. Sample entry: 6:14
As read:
6:02
